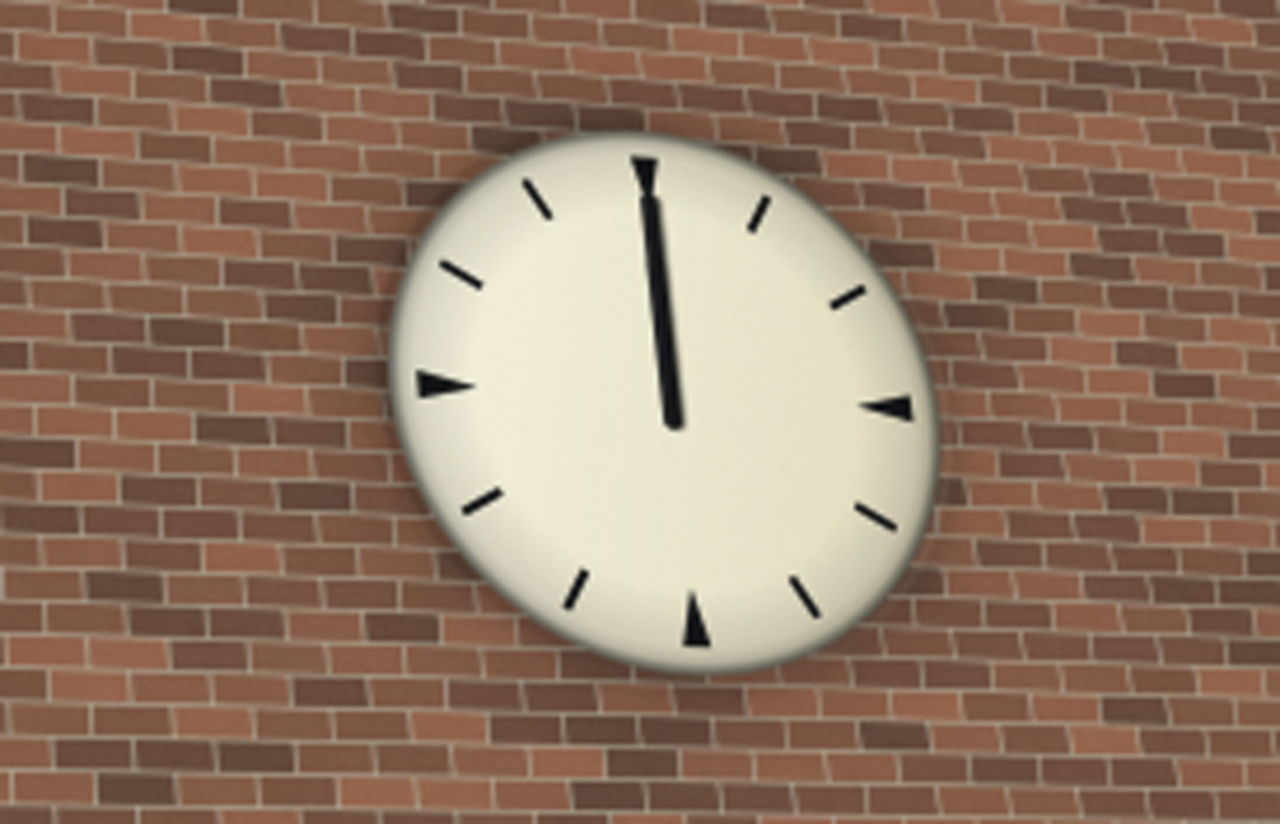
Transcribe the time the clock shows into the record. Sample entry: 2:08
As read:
12:00
